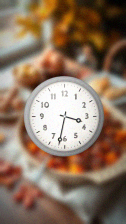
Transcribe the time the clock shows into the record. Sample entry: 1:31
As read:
3:32
